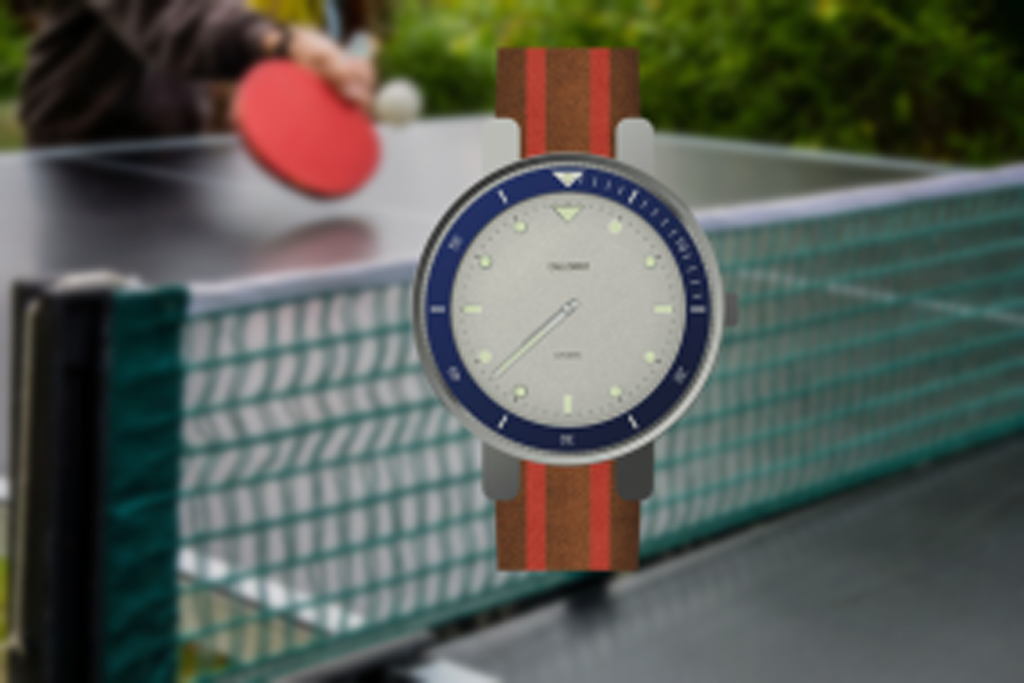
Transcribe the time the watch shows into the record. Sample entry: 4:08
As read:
7:38
